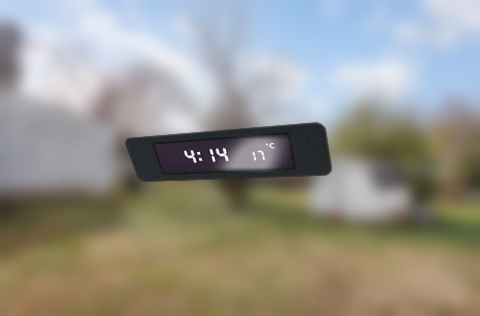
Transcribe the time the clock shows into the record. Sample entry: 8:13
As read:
4:14
